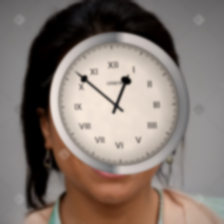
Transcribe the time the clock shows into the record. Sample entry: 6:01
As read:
12:52
